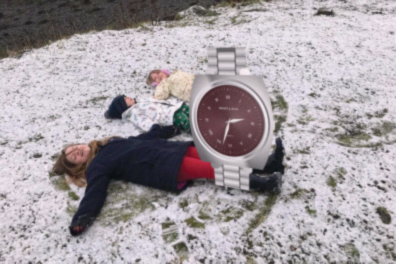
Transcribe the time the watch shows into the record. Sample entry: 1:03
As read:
2:33
